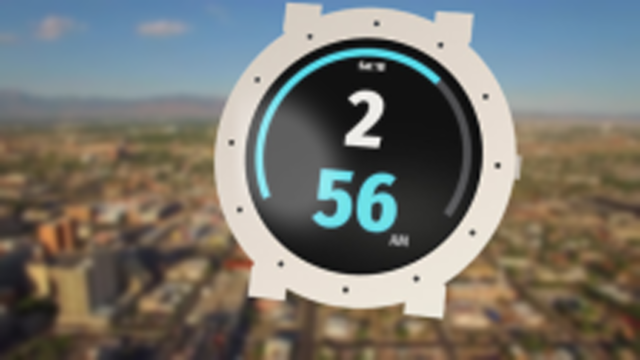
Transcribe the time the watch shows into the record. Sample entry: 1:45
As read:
2:56
